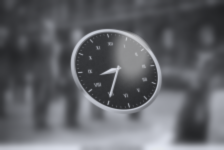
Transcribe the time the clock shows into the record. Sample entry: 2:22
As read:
8:35
